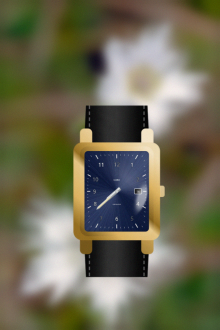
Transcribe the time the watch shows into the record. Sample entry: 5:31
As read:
7:38
